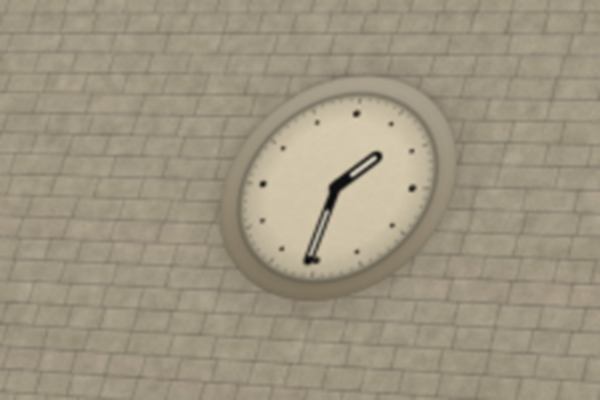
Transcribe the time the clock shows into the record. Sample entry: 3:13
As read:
1:31
